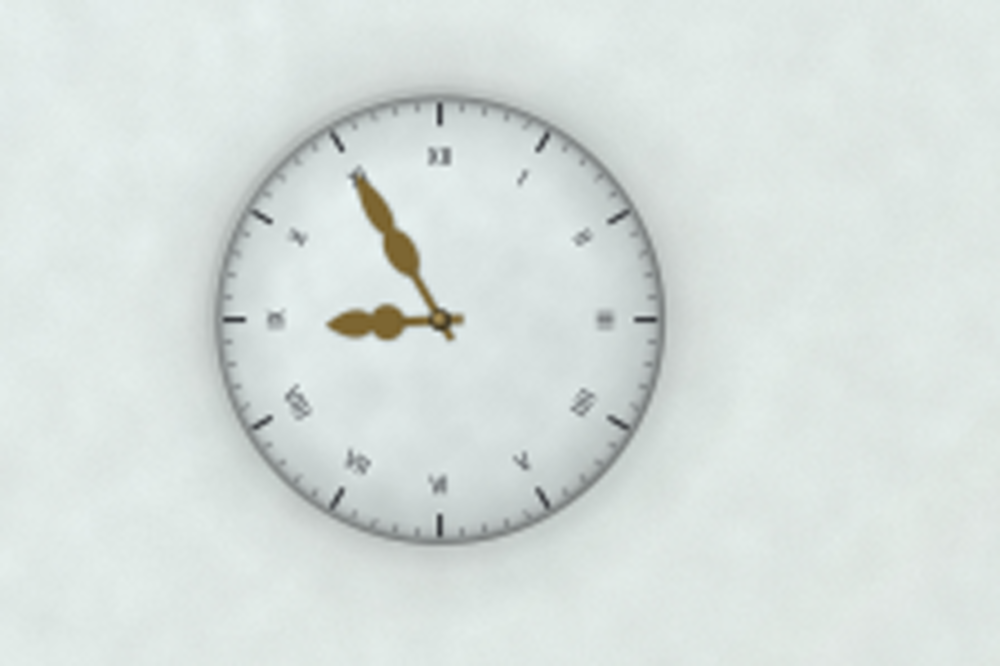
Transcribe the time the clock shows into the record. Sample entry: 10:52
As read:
8:55
